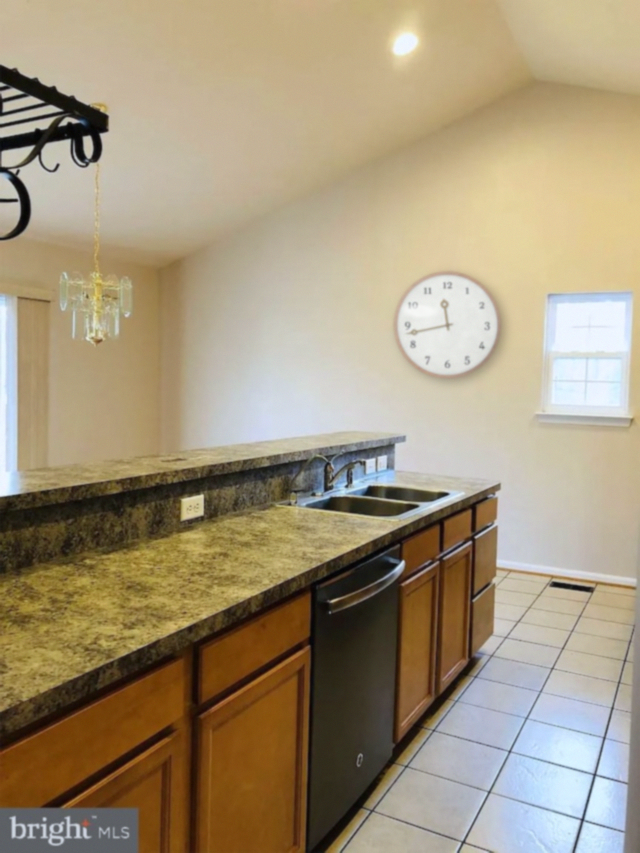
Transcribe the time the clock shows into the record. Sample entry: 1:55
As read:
11:43
